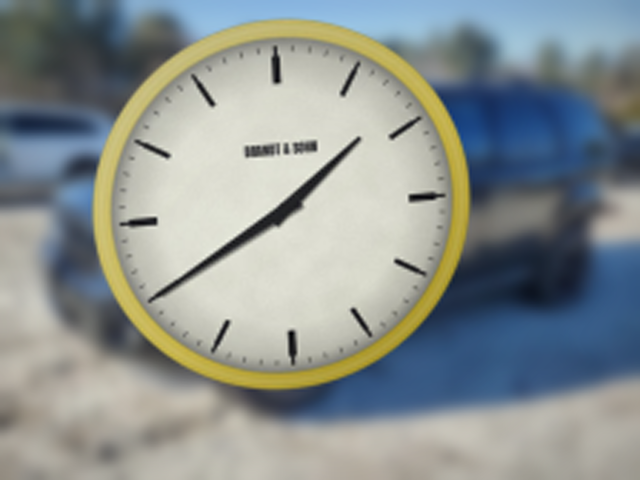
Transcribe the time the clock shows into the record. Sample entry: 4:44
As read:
1:40
